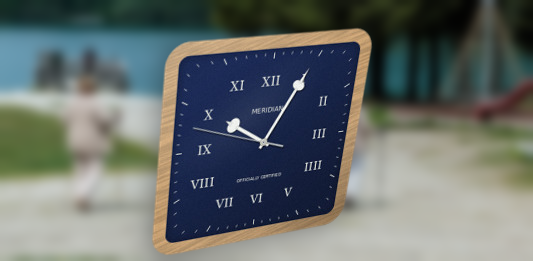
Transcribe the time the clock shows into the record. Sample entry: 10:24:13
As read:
10:04:48
